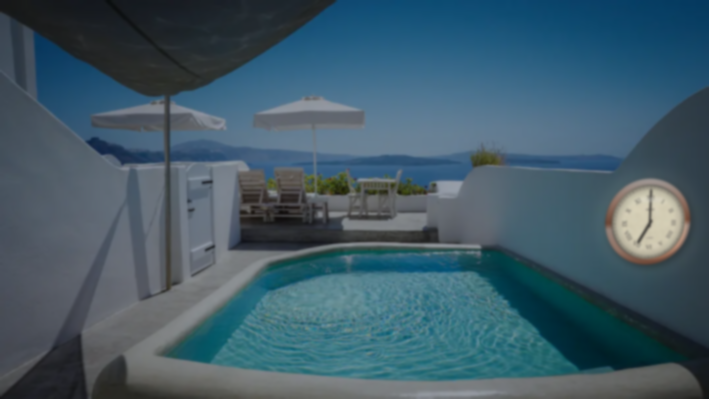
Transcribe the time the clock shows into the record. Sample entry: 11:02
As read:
7:00
